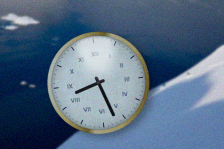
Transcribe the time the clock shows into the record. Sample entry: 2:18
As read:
8:27
